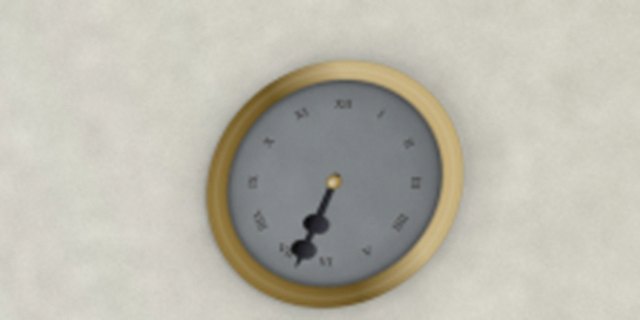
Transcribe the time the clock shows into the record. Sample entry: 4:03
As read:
6:33
